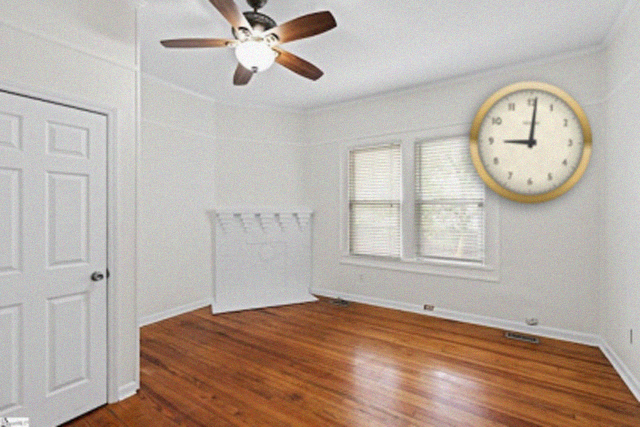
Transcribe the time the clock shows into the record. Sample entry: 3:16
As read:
9:01
